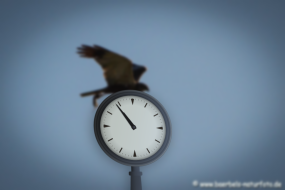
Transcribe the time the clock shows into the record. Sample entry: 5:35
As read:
10:54
